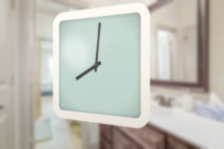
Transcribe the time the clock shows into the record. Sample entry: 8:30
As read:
8:01
